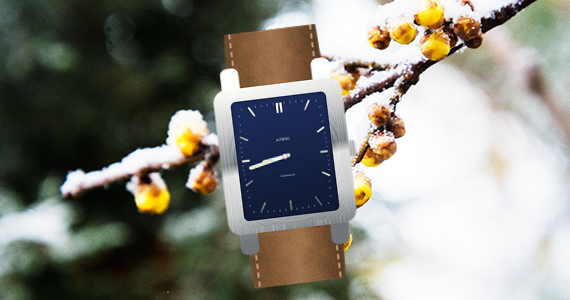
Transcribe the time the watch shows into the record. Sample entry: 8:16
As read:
8:43
